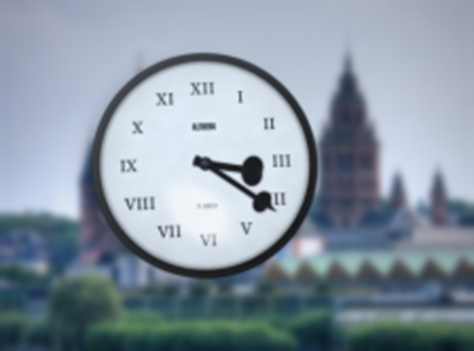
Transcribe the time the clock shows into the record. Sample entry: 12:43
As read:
3:21
